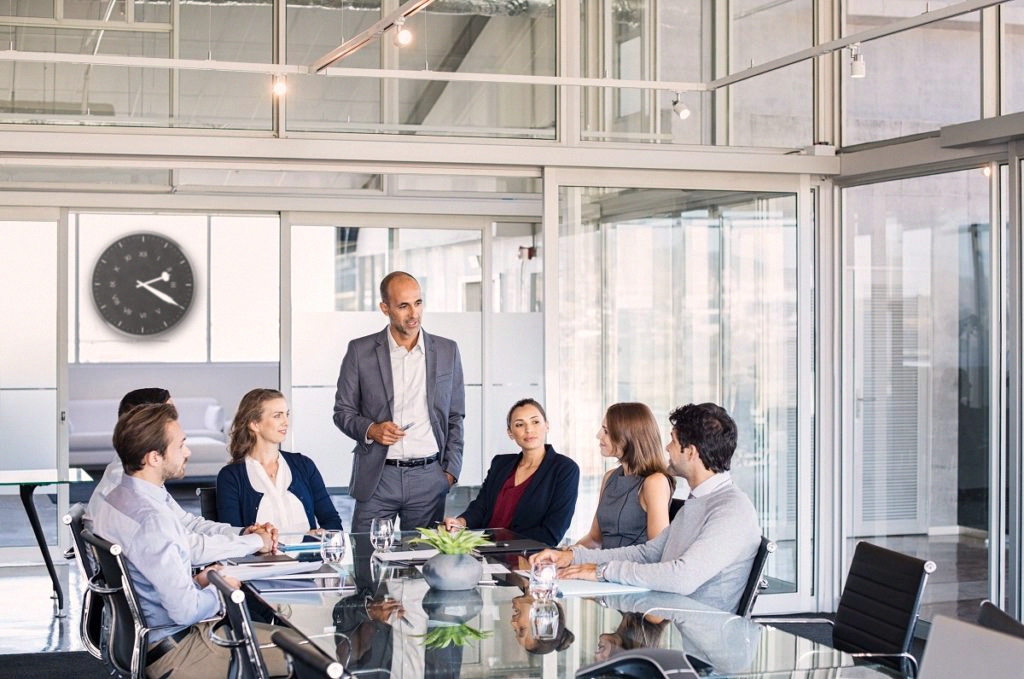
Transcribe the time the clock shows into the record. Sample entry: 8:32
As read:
2:20
